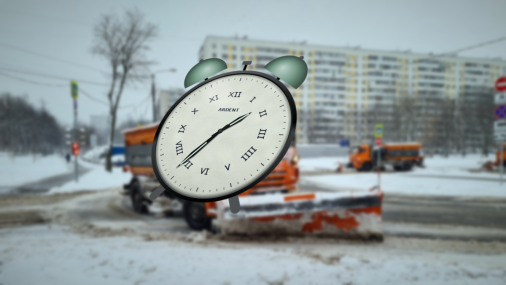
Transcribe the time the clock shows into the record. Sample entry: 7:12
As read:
1:36
